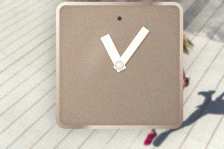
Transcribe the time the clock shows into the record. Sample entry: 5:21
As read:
11:06
